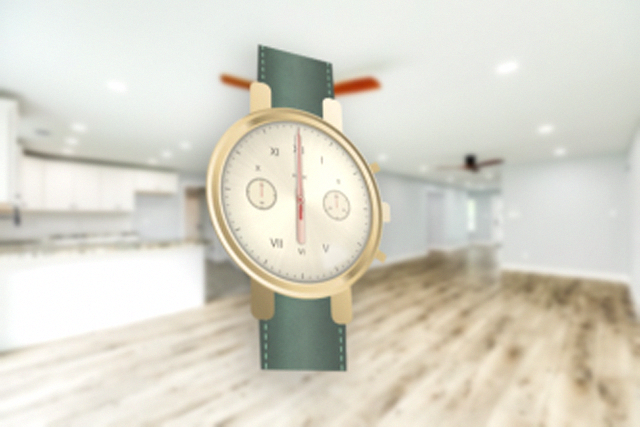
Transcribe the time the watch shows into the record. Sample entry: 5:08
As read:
6:00
